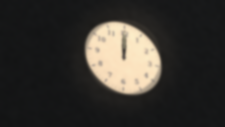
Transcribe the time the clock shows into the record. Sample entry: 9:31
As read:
12:00
